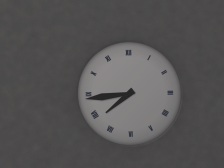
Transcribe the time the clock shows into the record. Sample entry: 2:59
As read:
7:44
